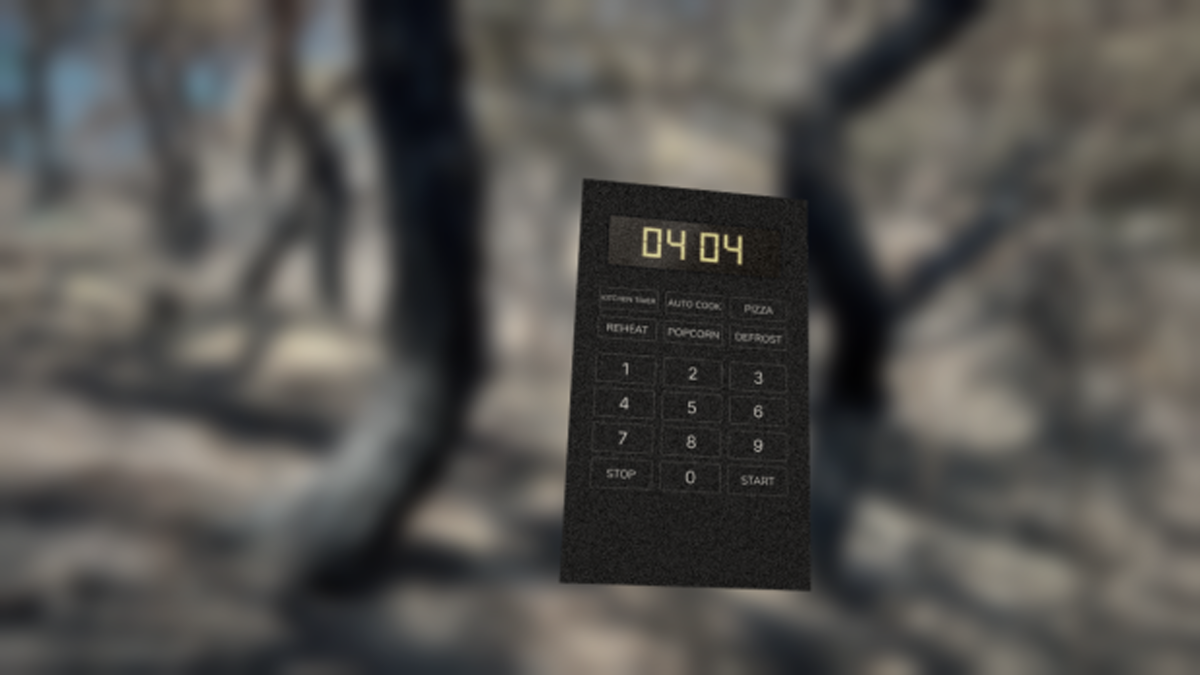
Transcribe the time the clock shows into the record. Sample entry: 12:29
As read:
4:04
